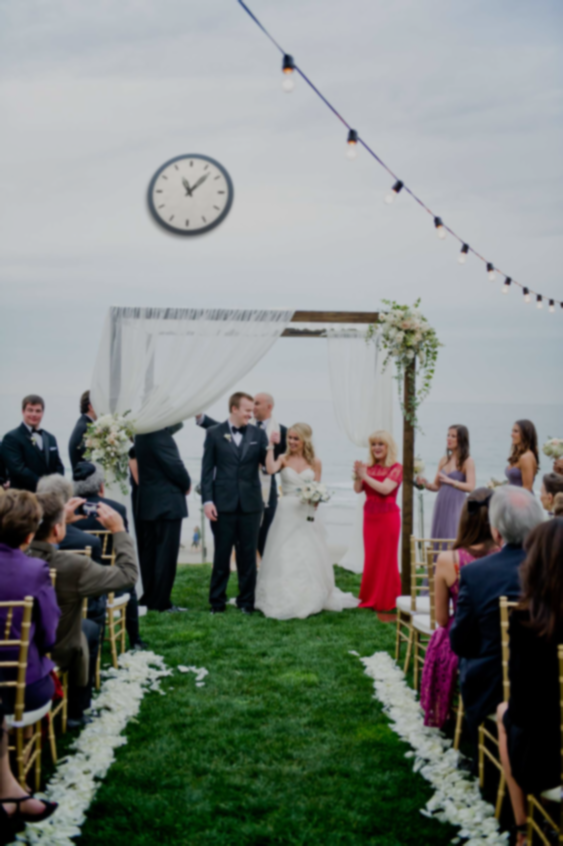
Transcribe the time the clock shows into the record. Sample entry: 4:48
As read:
11:07
